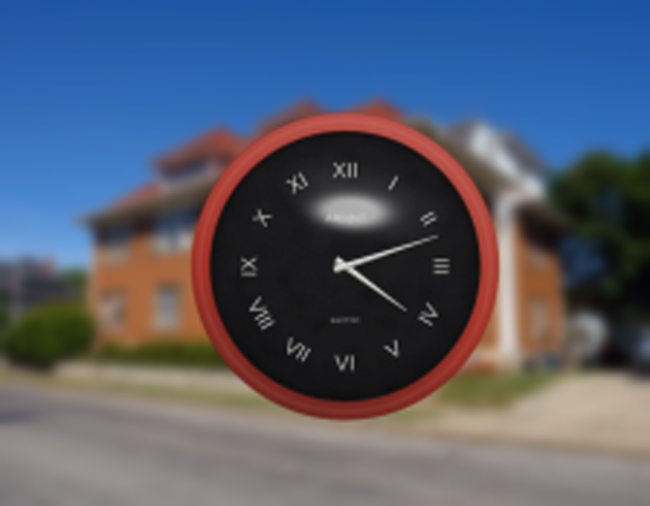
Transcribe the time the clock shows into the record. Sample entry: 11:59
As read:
4:12
